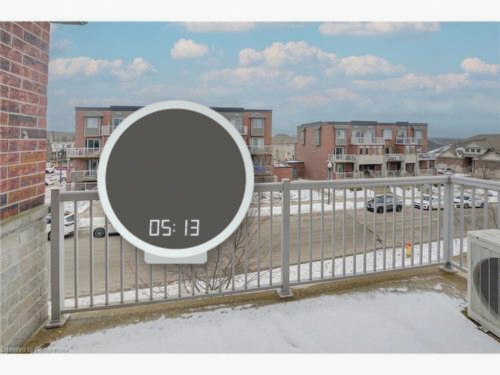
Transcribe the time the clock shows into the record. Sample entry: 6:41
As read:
5:13
